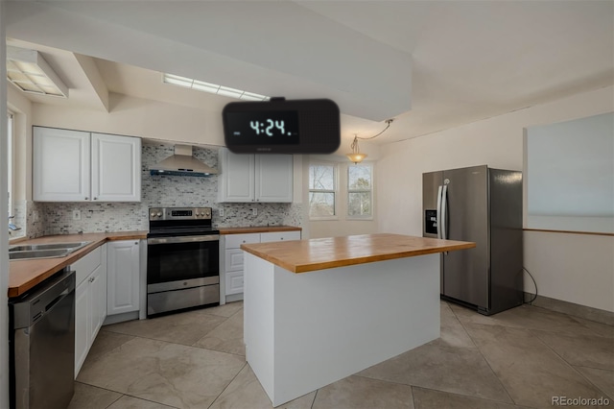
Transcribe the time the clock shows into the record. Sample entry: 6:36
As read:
4:24
